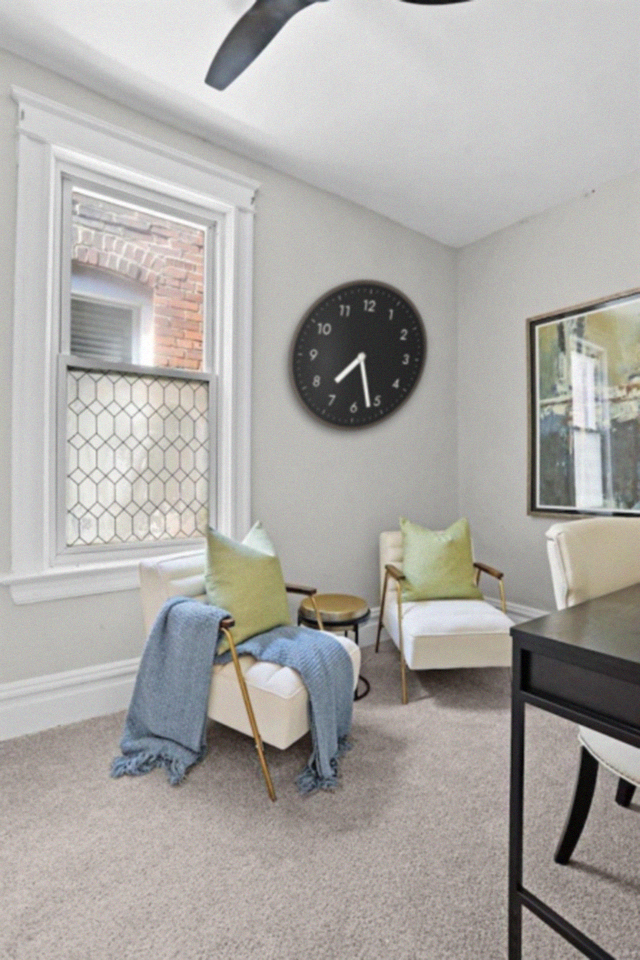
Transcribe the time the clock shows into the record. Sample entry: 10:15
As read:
7:27
